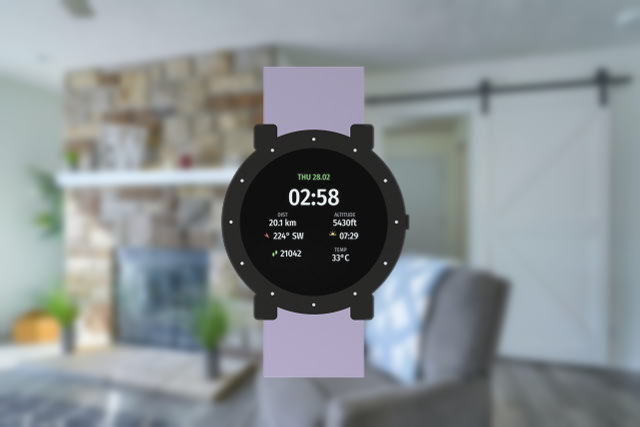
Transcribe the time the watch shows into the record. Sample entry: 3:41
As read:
2:58
